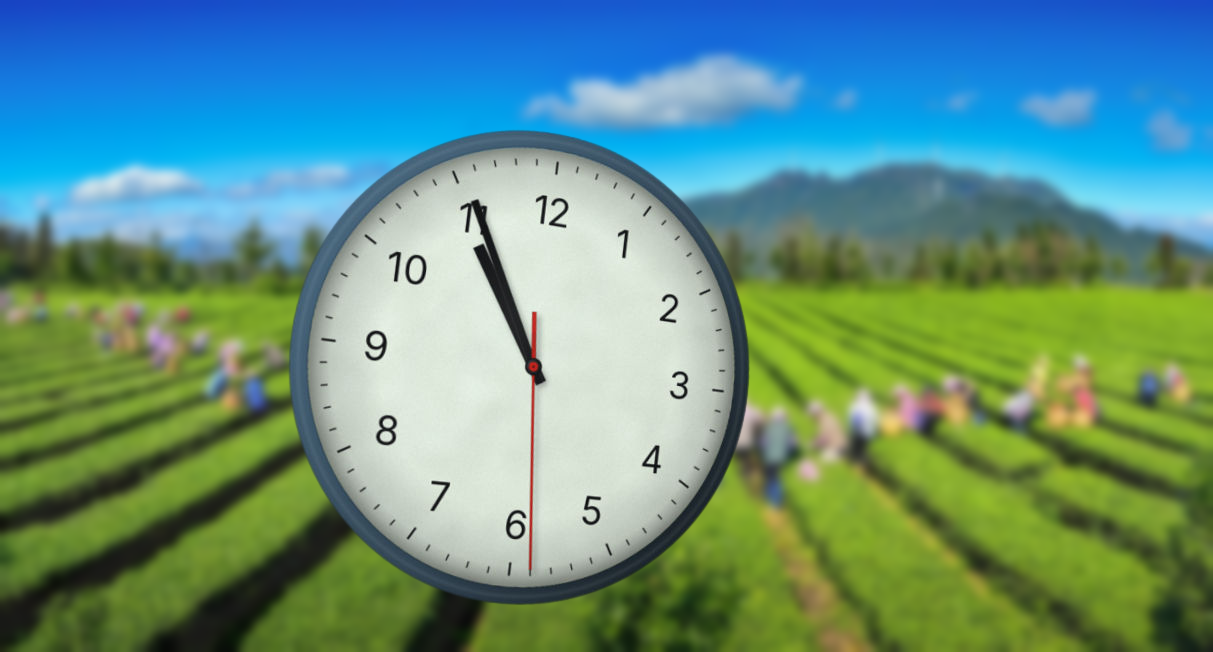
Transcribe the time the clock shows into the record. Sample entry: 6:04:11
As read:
10:55:29
